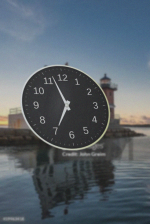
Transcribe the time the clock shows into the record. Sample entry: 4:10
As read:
6:57
